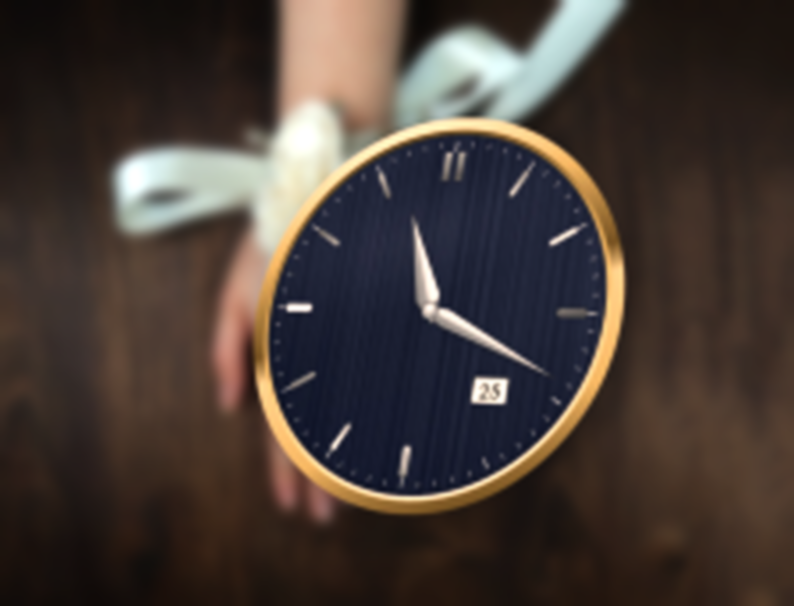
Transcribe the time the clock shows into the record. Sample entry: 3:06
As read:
11:19
